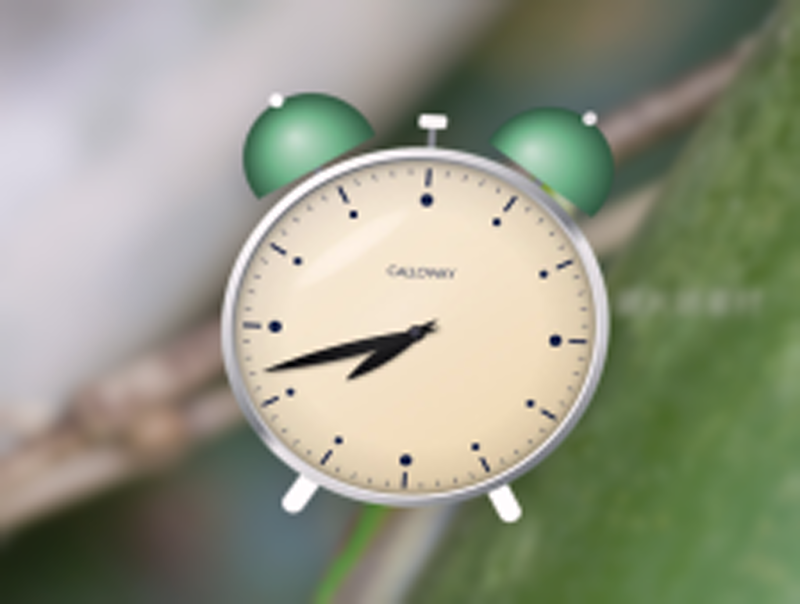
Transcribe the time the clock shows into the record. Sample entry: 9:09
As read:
7:42
